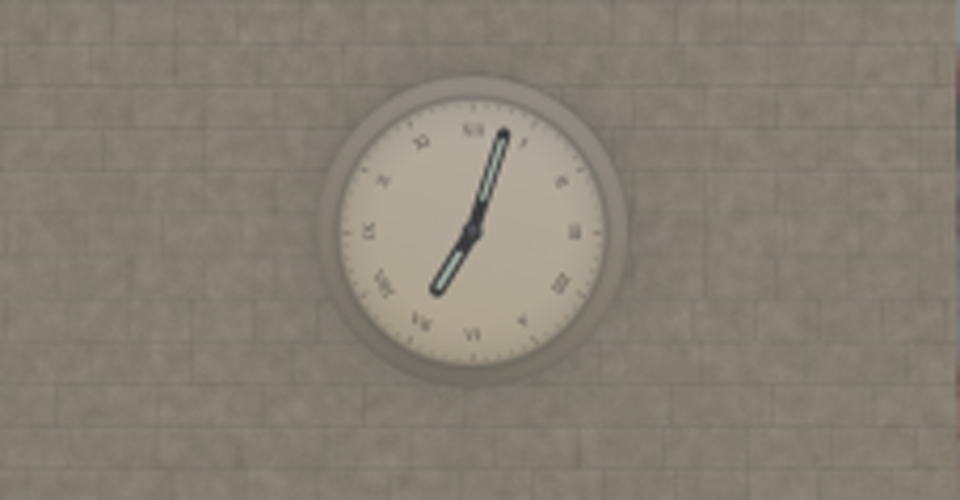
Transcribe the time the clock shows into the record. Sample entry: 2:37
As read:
7:03
